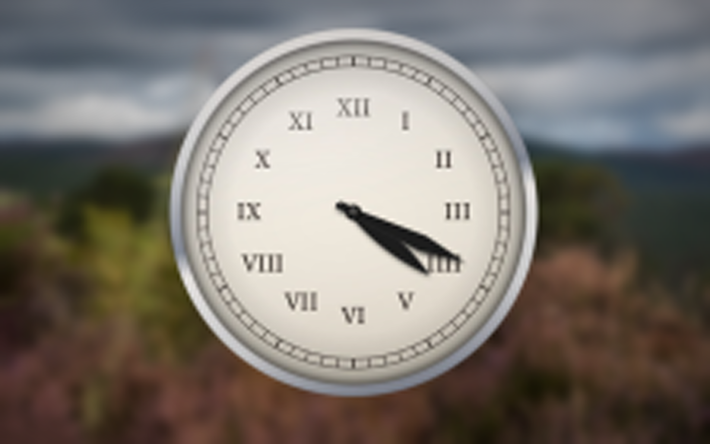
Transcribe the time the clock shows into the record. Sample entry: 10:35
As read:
4:19
